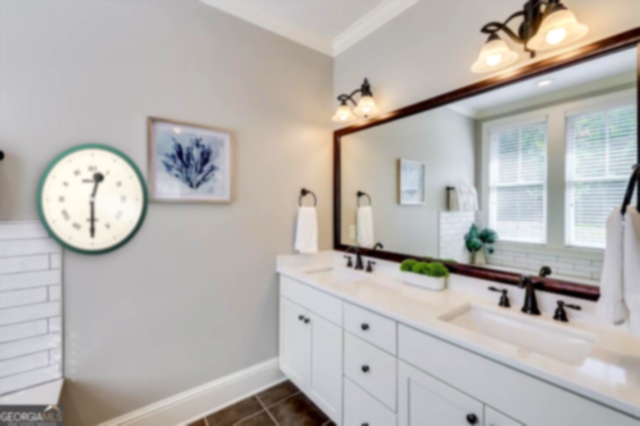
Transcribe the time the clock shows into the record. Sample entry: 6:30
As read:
12:30
